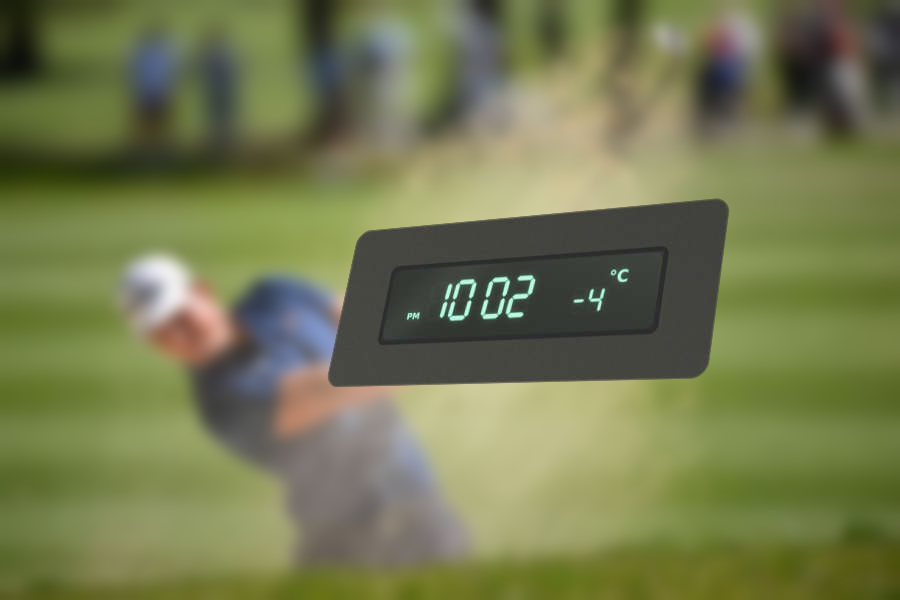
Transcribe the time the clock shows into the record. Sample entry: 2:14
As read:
10:02
